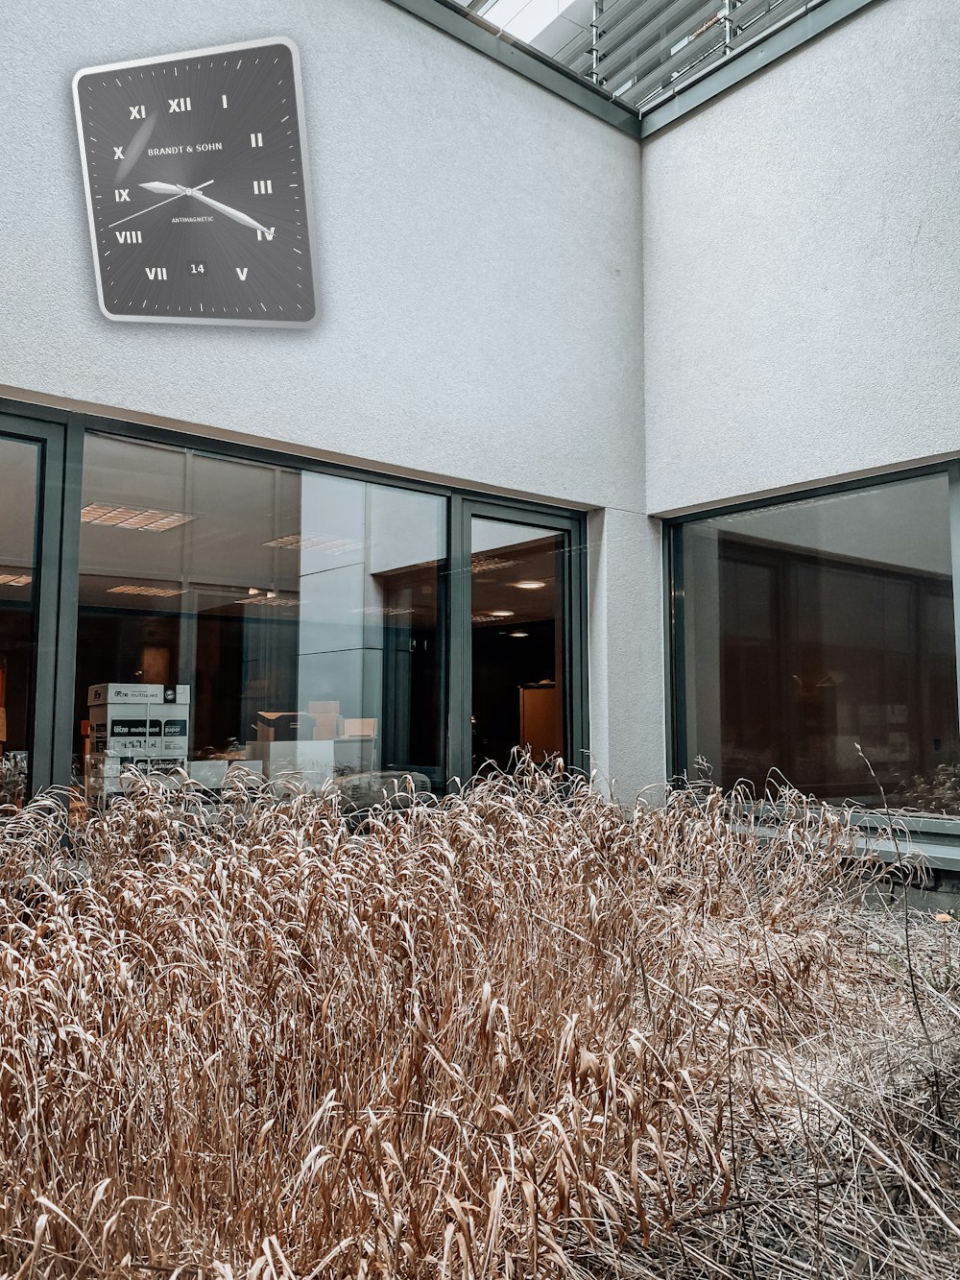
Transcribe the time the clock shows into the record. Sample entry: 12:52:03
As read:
9:19:42
